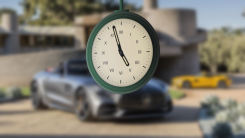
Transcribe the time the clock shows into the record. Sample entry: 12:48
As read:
4:57
